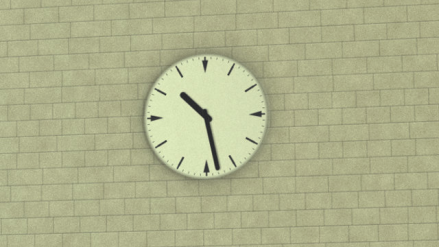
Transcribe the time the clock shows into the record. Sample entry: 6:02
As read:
10:28
